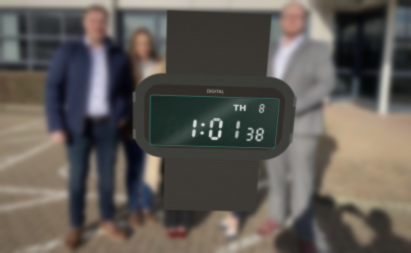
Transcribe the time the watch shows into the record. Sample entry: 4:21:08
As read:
1:01:38
